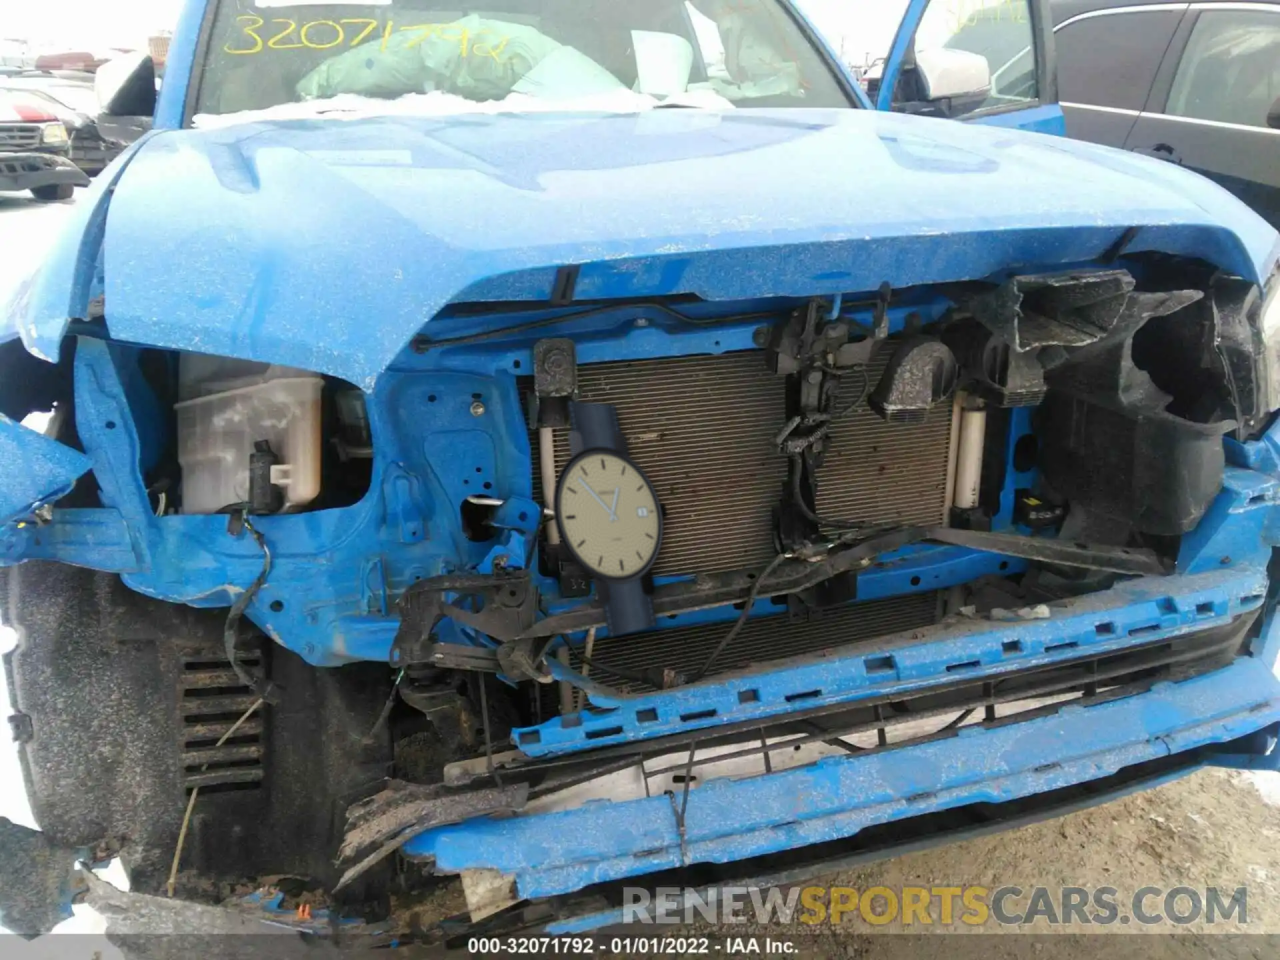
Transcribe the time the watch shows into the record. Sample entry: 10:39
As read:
12:53
